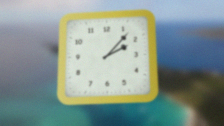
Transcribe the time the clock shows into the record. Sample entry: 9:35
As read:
2:07
